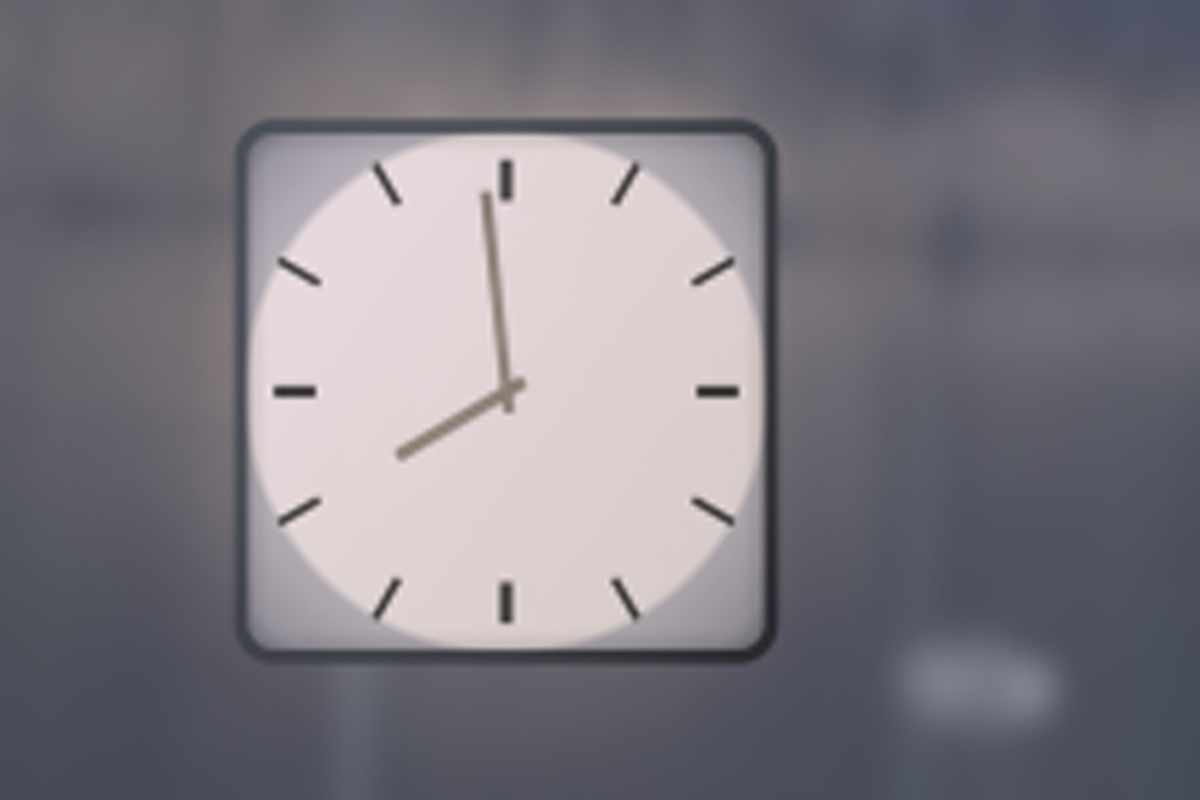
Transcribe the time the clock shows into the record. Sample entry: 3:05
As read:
7:59
